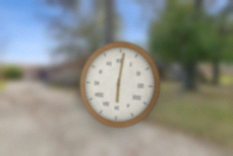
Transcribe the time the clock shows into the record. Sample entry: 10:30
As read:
6:01
